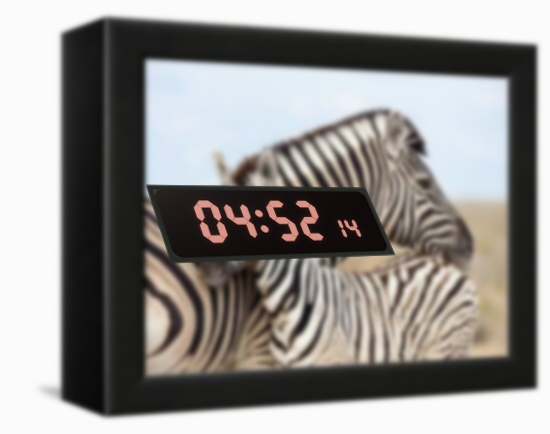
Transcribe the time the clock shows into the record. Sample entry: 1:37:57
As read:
4:52:14
